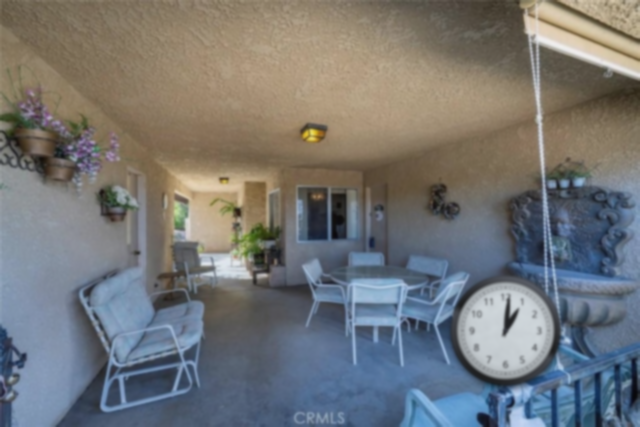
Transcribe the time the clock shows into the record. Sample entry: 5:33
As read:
1:01
